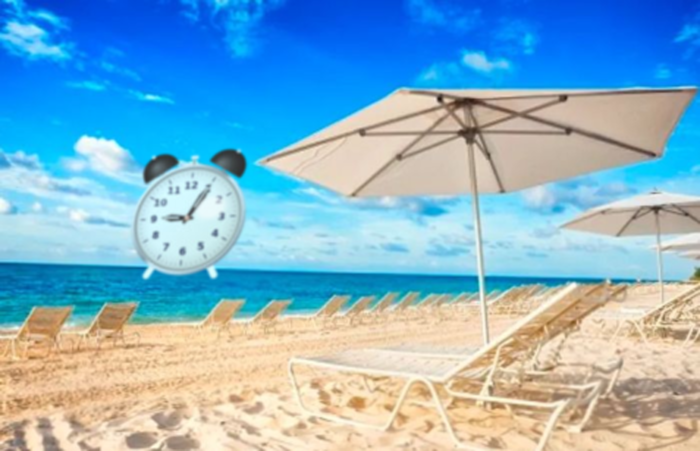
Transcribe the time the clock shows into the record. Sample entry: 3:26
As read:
9:05
